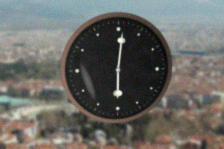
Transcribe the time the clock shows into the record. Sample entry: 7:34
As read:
6:01
